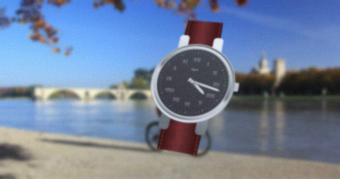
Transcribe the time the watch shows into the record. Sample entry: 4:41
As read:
4:17
